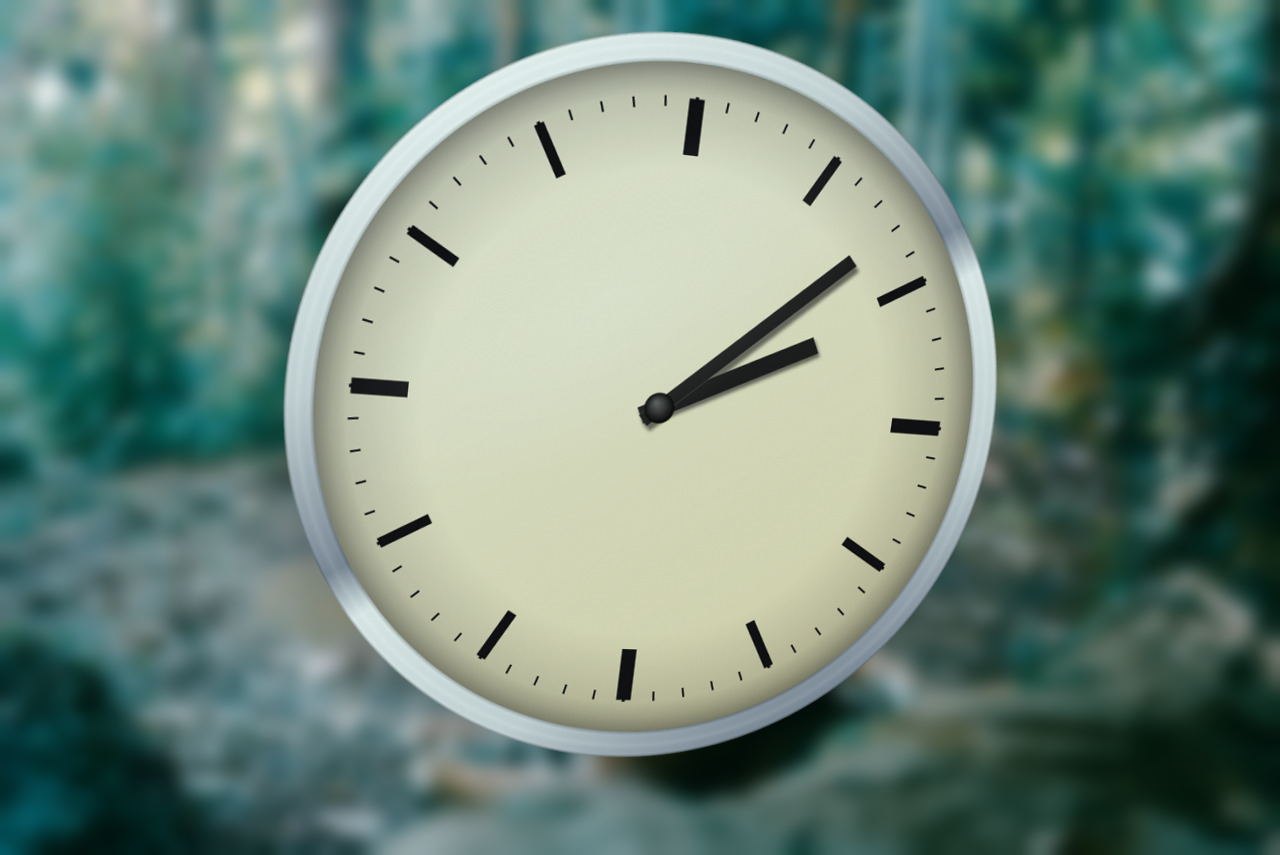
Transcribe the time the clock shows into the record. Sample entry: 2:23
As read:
2:08
